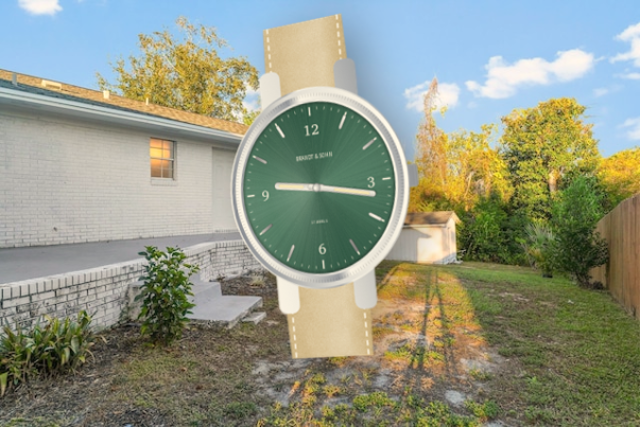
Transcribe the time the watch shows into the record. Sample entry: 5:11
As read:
9:17
